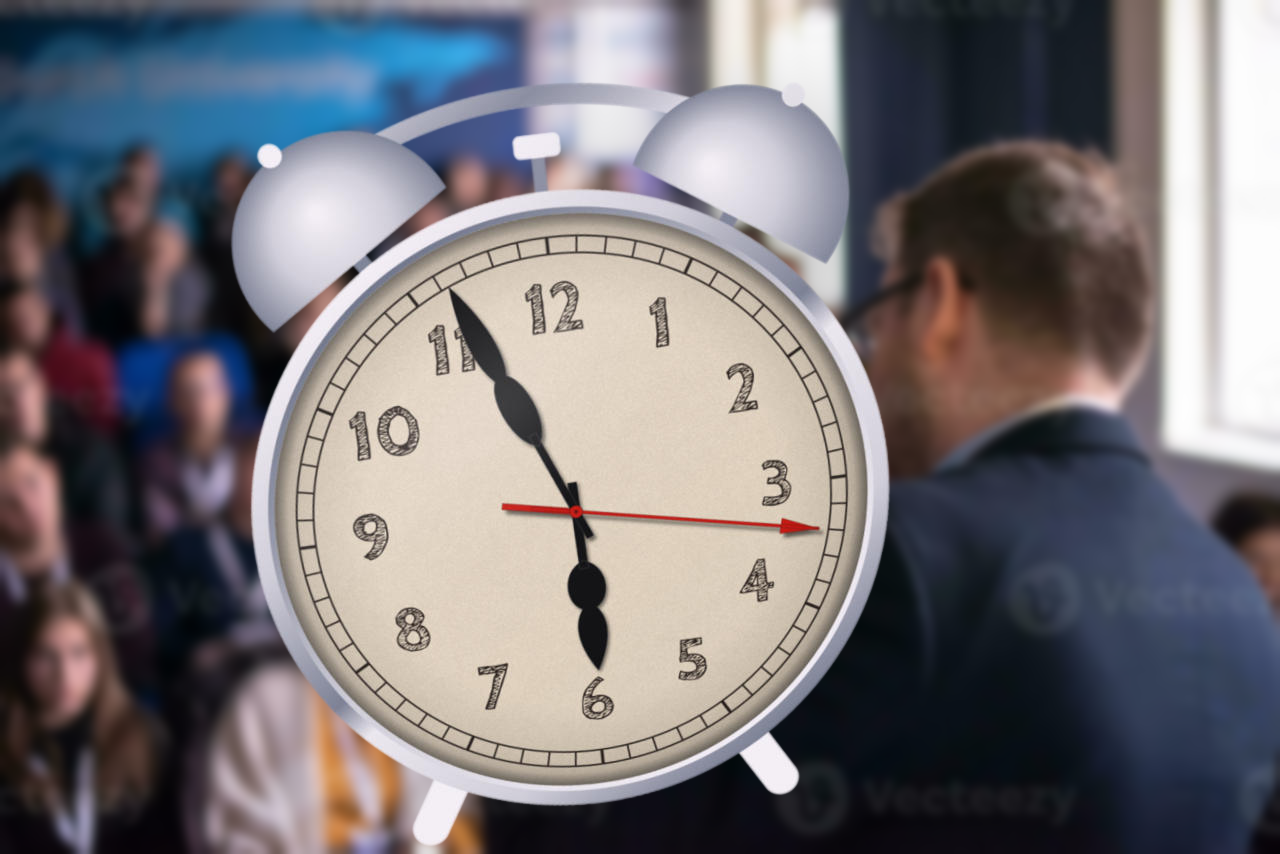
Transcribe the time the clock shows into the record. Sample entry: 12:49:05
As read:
5:56:17
